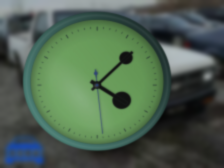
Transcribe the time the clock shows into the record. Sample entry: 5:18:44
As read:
4:07:29
